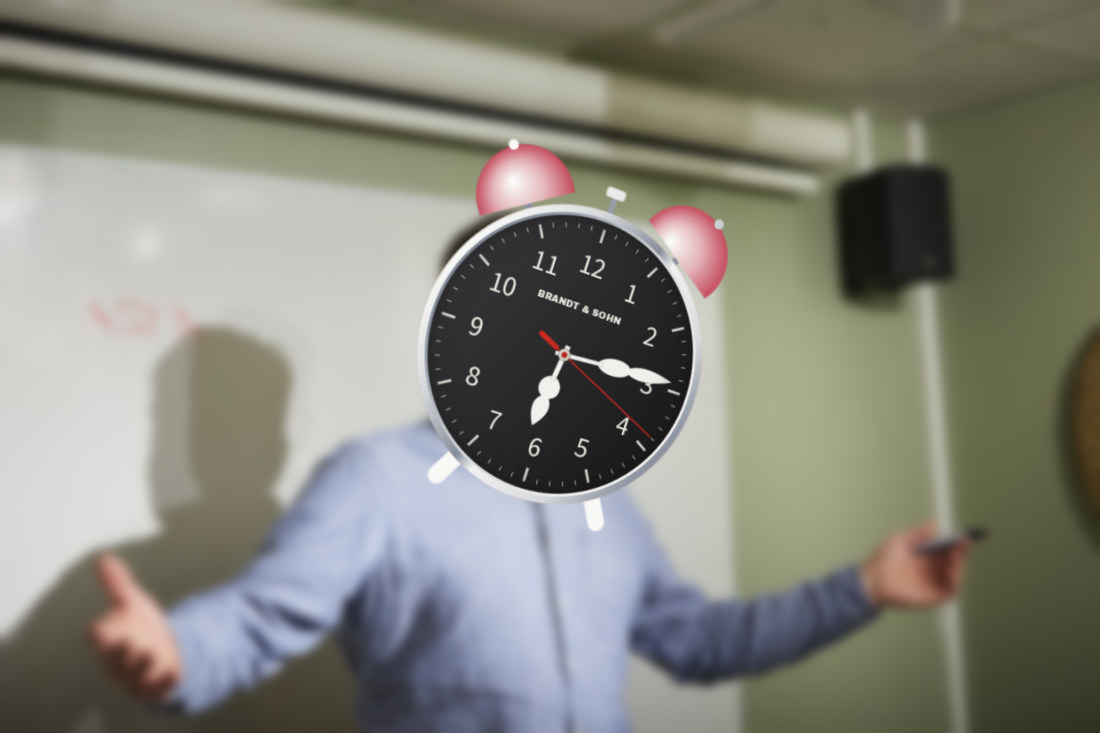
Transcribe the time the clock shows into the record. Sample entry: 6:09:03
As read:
6:14:19
